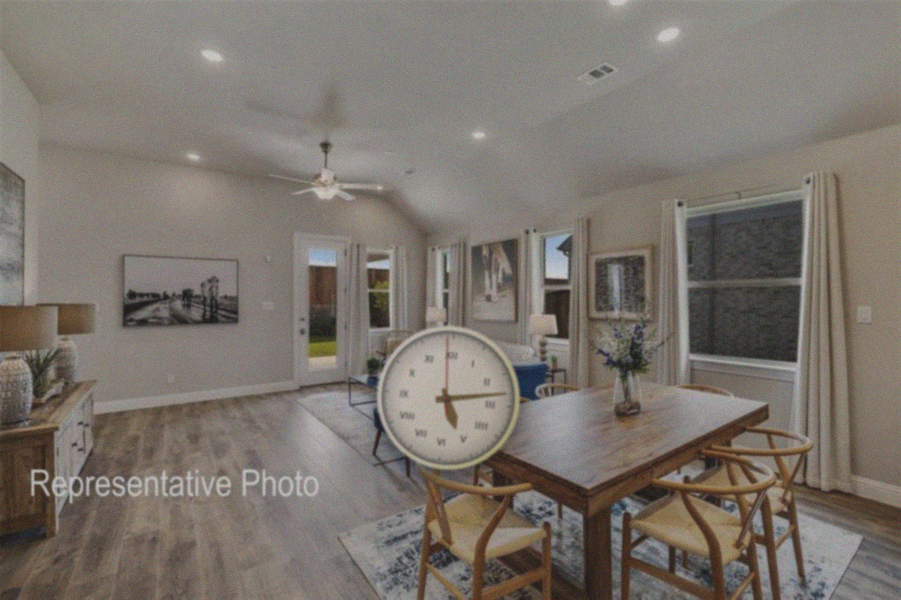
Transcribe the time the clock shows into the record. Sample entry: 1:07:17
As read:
5:12:59
